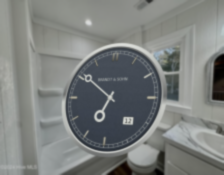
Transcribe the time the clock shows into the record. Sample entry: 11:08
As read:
6:51
